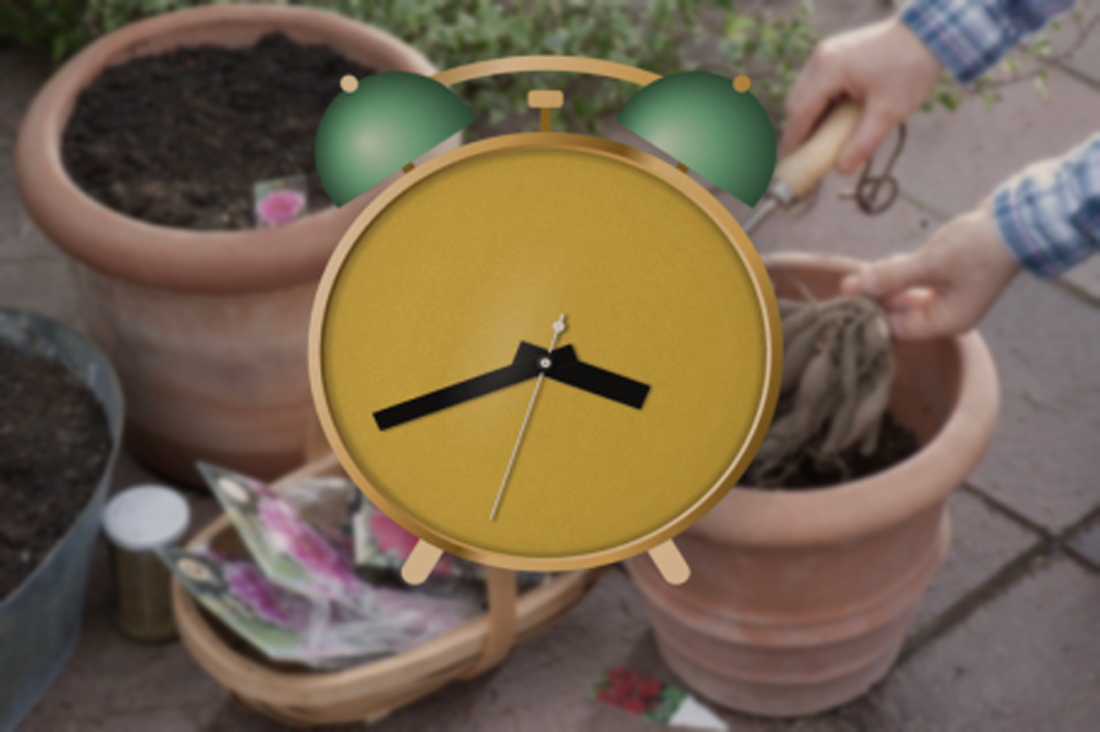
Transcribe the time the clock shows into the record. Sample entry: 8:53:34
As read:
3:41:33
